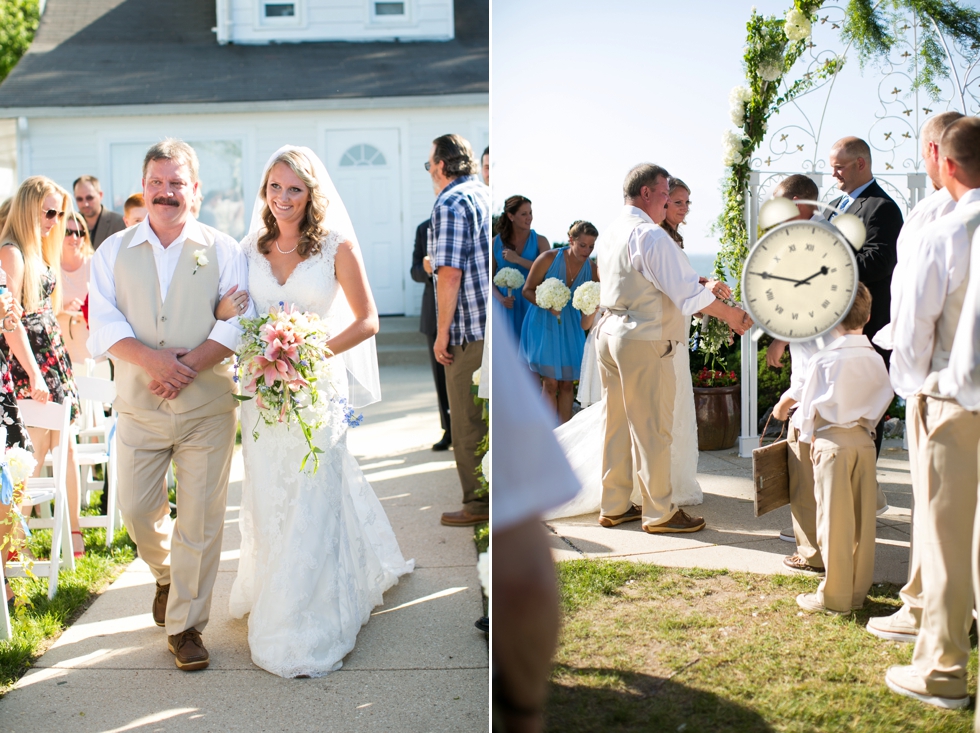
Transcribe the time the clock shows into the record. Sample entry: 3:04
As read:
1:45
